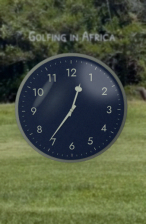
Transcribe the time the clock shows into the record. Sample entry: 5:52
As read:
12:36
